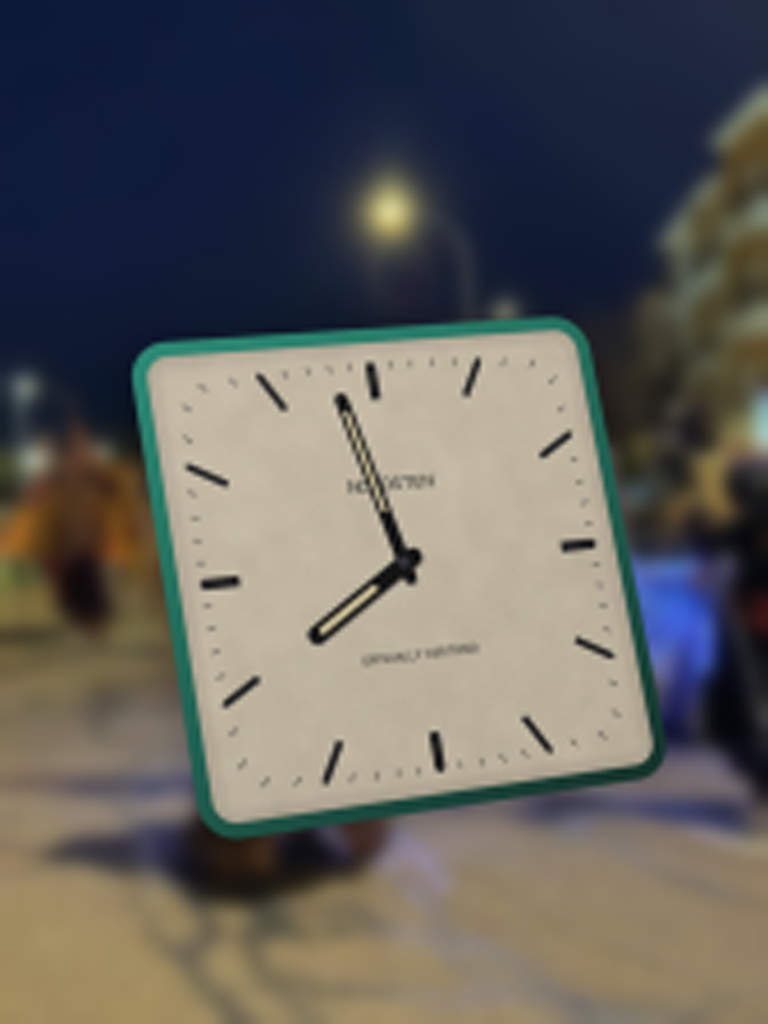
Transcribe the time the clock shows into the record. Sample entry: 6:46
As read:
7:58
